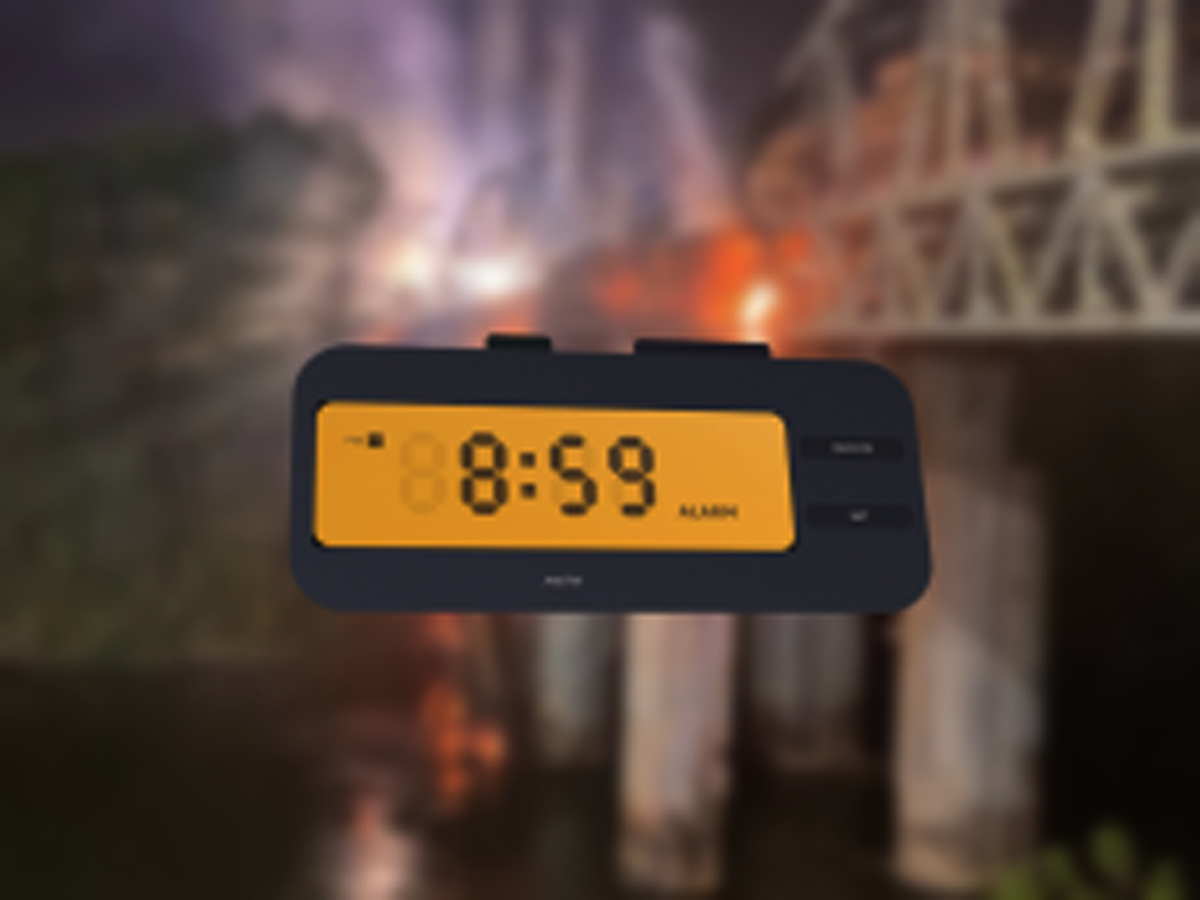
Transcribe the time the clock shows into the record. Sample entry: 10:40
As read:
8:59
